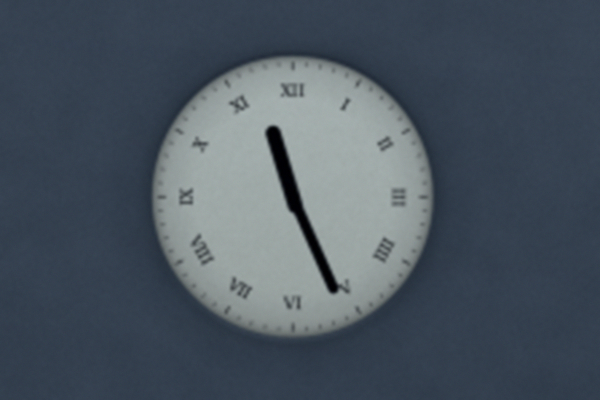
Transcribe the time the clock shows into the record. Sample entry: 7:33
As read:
11:26
